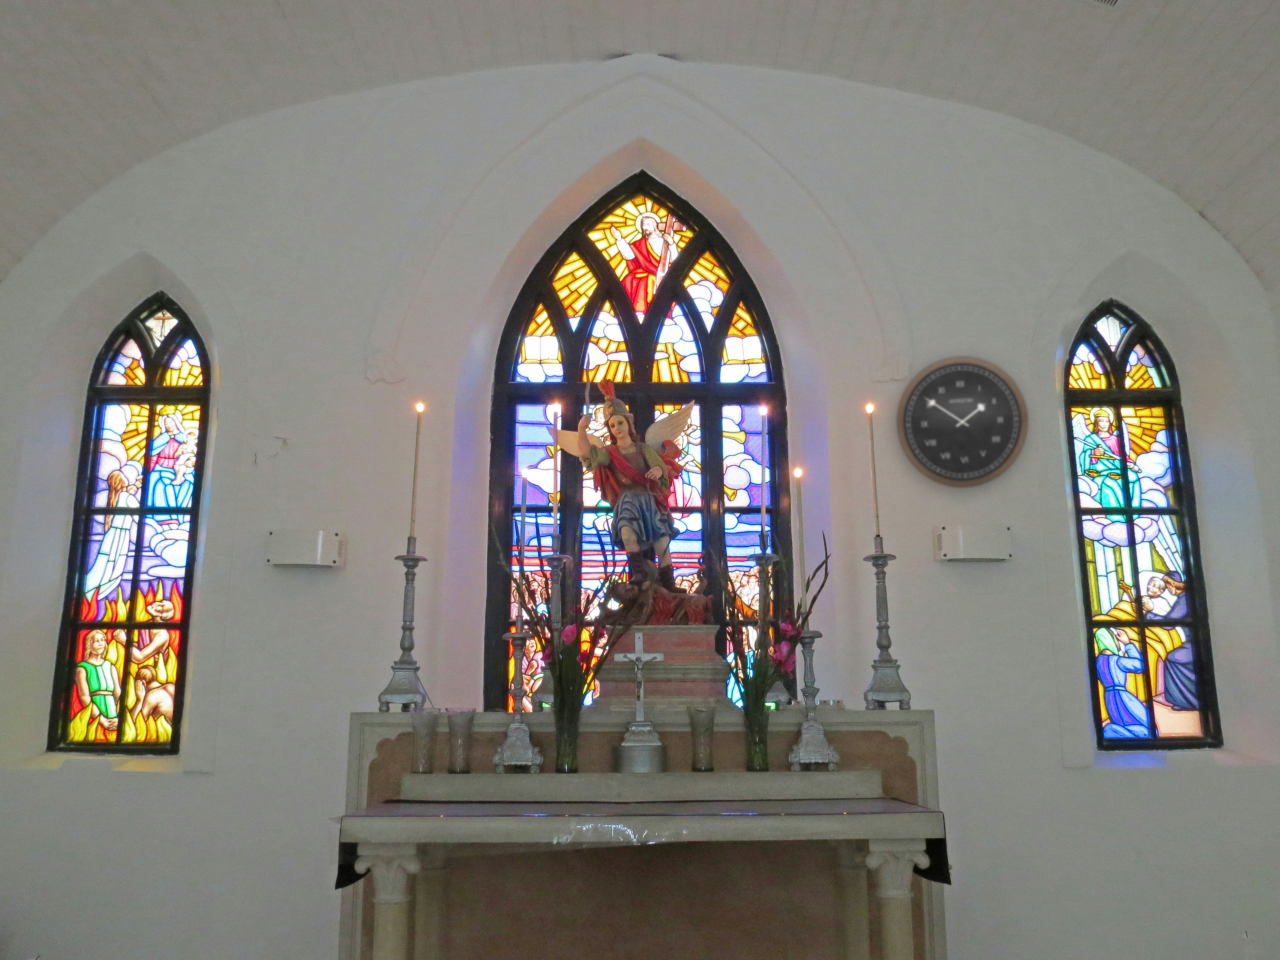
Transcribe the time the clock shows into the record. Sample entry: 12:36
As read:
1:51
